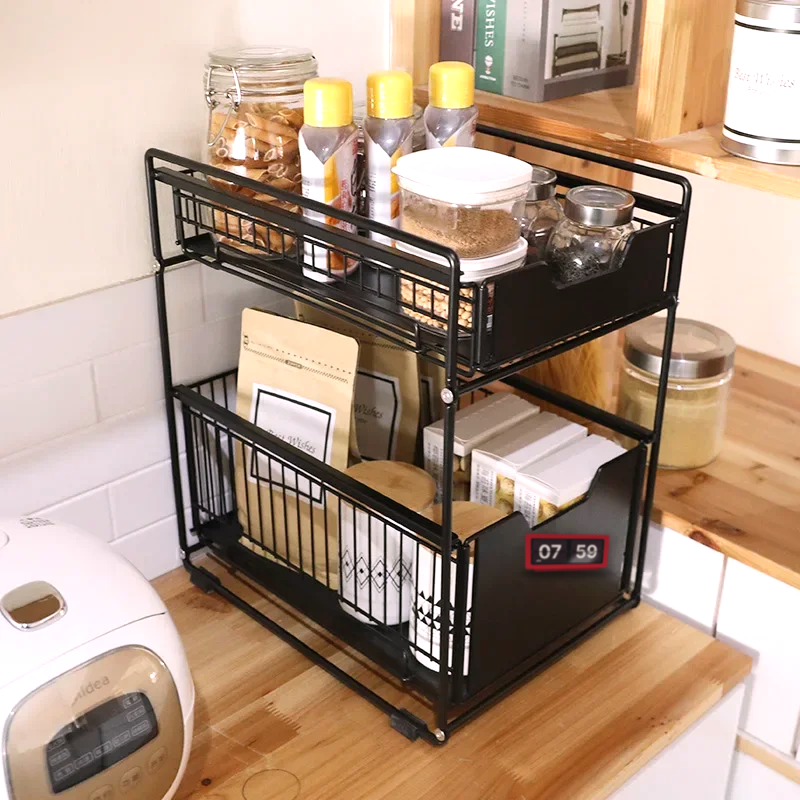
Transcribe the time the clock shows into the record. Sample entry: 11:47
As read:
7:59
